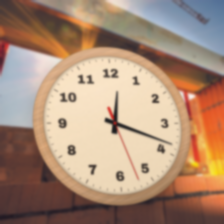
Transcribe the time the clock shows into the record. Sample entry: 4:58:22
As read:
12:18:27
